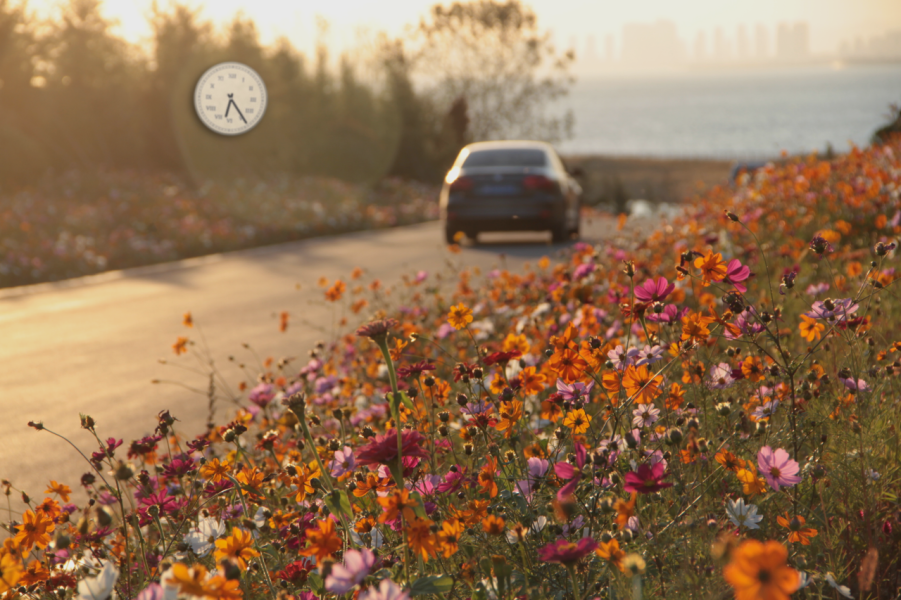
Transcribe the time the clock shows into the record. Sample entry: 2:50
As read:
6:24
